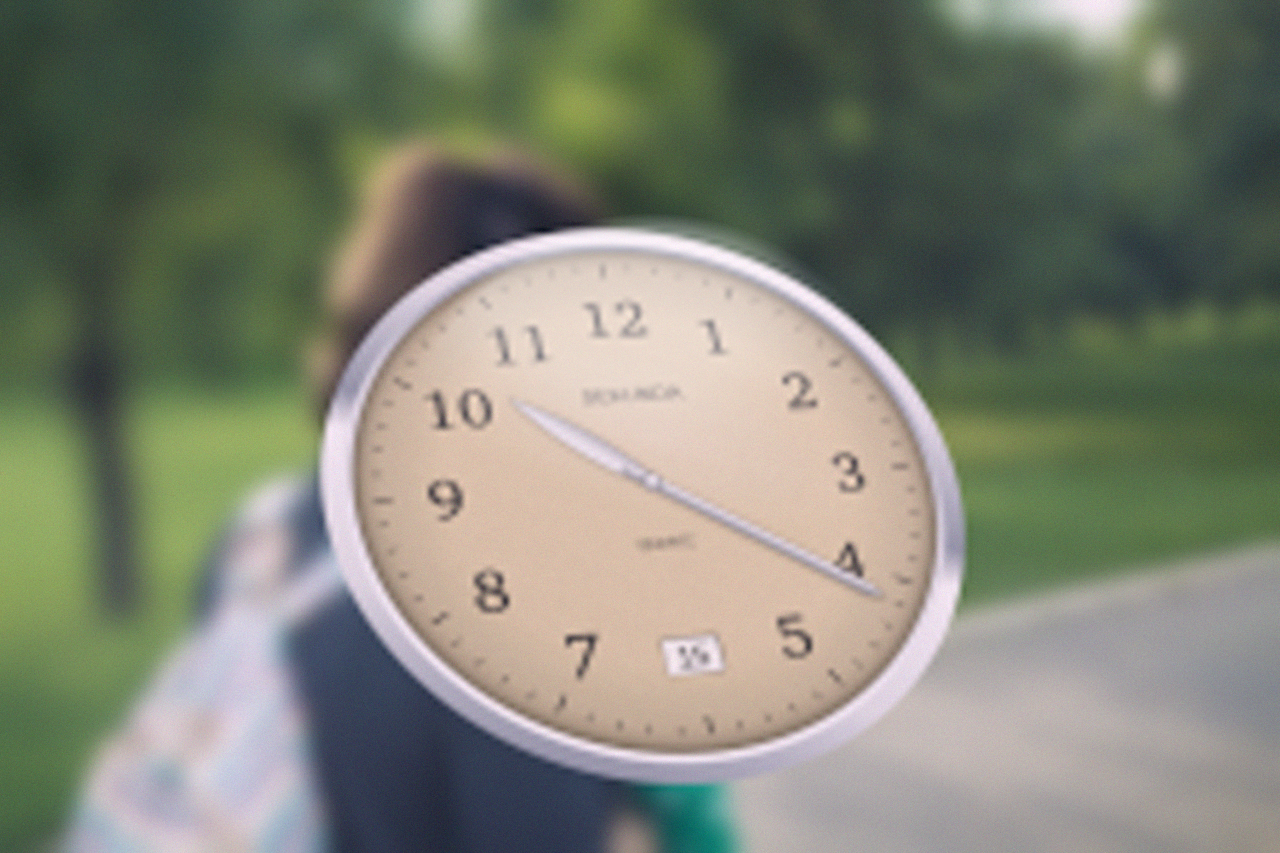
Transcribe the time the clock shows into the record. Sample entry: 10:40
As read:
10:21
